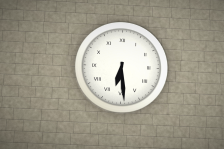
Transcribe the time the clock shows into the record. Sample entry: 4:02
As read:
6:29
